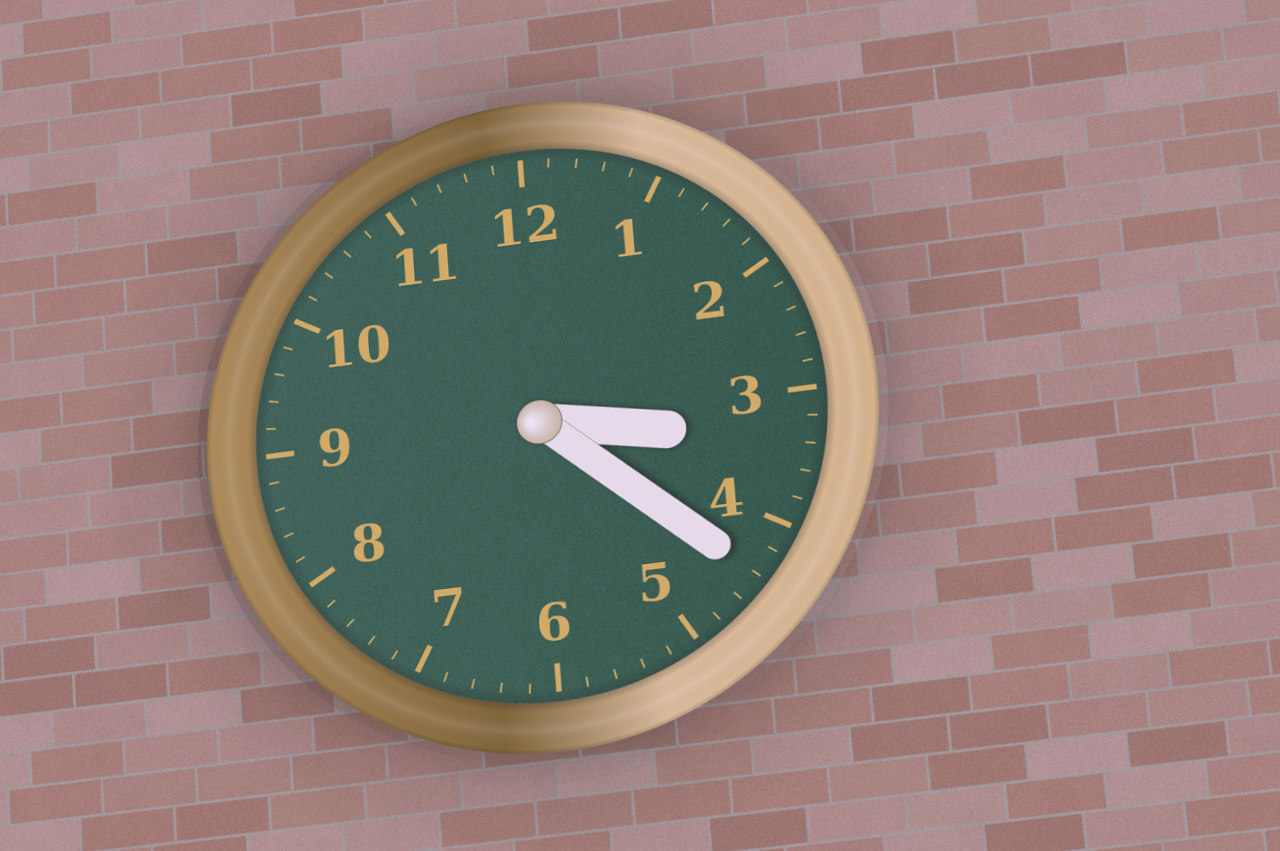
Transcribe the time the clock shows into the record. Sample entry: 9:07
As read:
3:22
